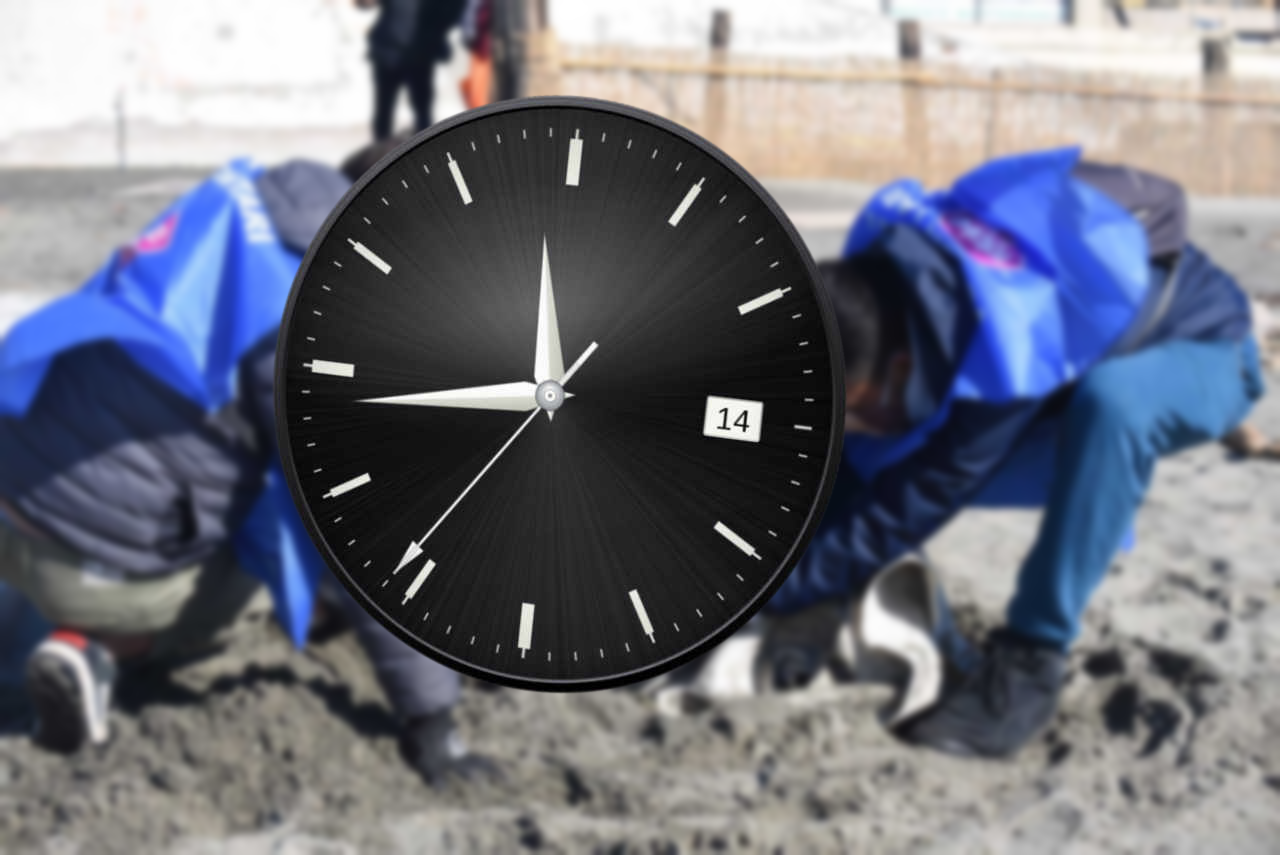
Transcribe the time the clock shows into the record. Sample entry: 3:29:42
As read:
11:43:36
